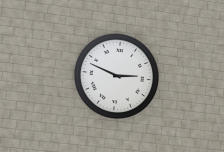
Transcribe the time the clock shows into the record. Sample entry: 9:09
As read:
2:48
